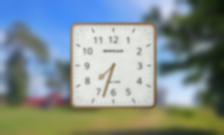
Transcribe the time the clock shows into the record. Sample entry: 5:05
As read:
7:33
